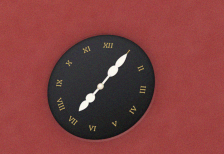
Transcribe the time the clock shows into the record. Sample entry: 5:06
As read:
7:05
